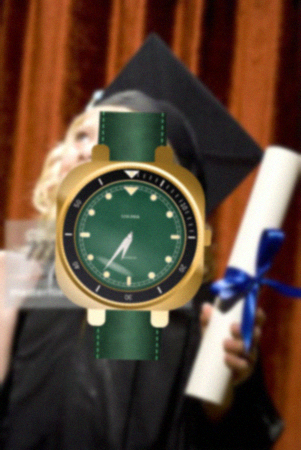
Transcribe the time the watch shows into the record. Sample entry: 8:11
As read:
6:36
